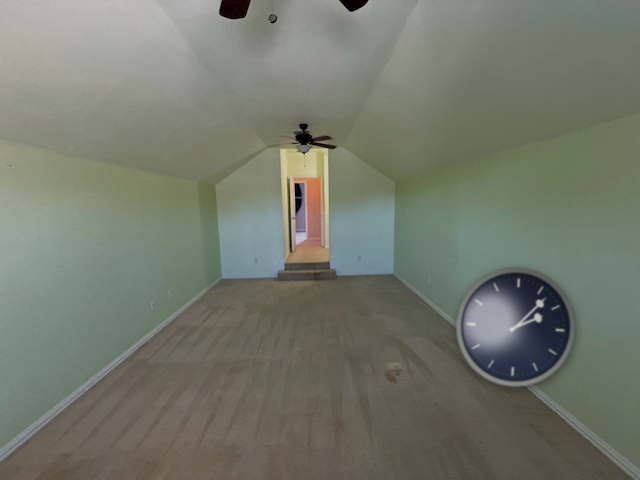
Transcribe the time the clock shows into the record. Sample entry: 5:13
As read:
2:07
